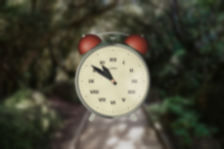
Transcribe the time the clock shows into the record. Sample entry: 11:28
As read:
10:51
